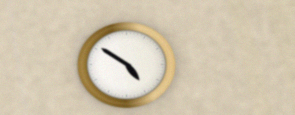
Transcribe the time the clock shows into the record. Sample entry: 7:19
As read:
4:51
